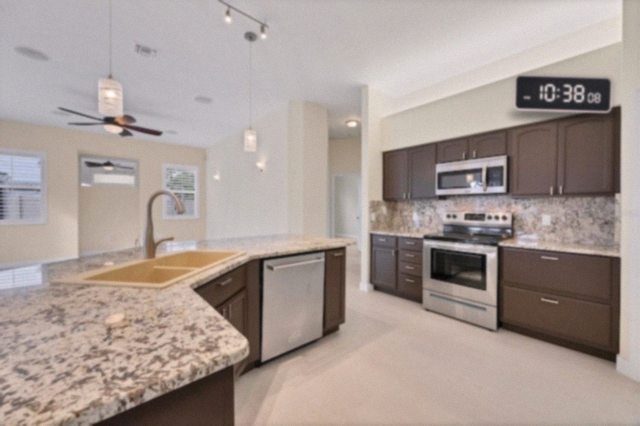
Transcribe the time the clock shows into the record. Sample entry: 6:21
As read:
10:38
